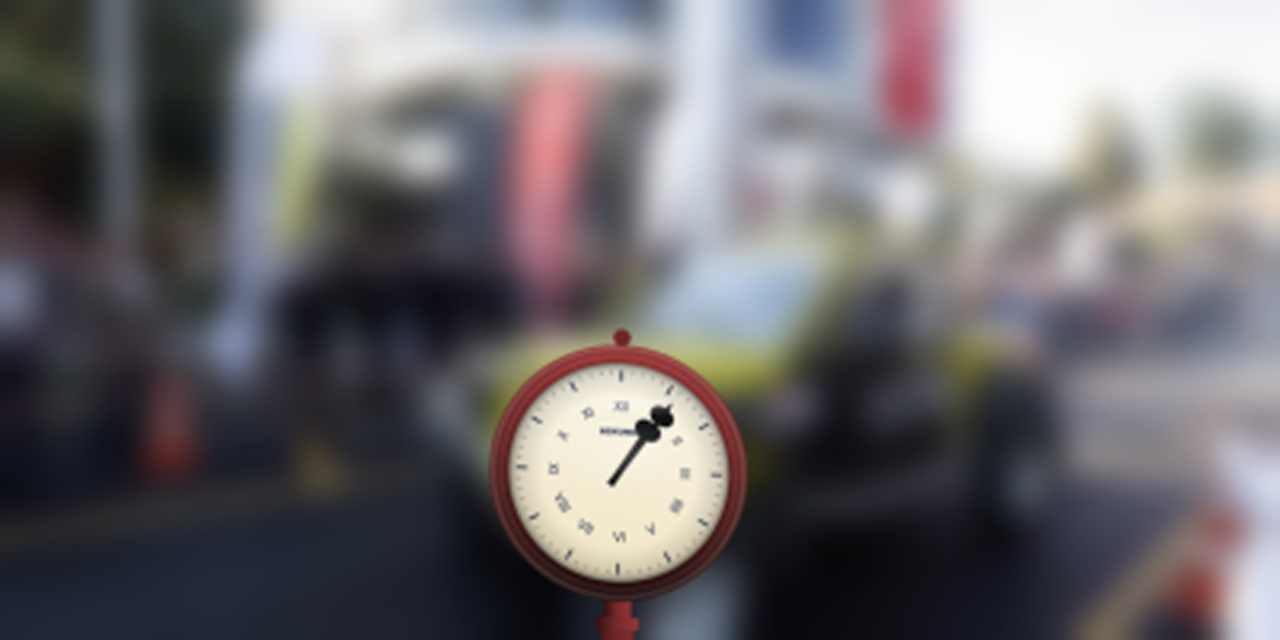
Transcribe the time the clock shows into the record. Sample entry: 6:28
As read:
1:06
